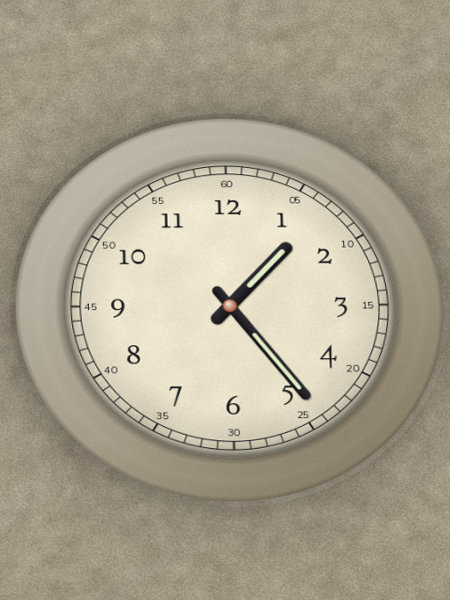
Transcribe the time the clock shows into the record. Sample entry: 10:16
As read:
1:24
